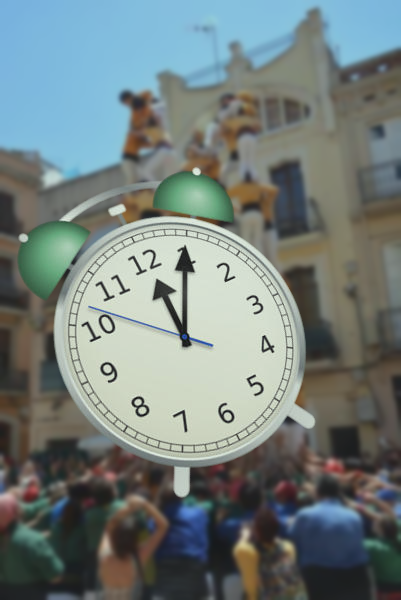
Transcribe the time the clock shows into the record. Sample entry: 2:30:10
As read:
12:04:52
